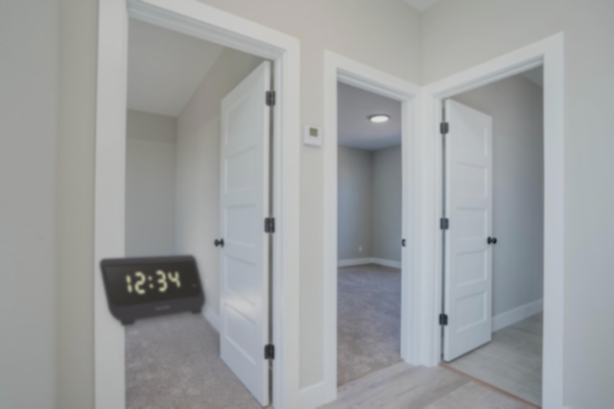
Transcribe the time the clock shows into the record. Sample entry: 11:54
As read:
12:34
